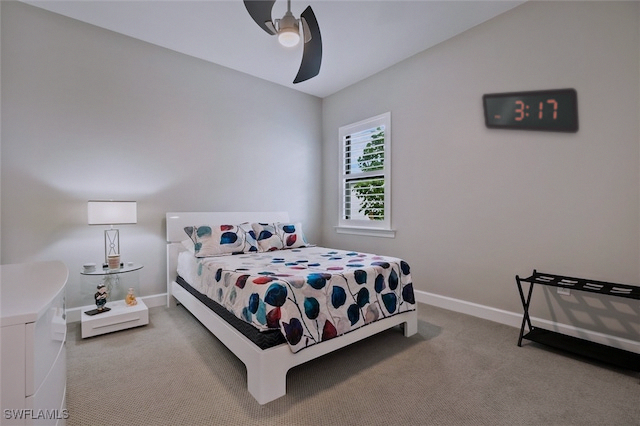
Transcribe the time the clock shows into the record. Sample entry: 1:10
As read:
3:17
